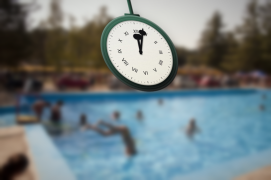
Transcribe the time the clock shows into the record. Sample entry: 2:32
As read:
12:03
